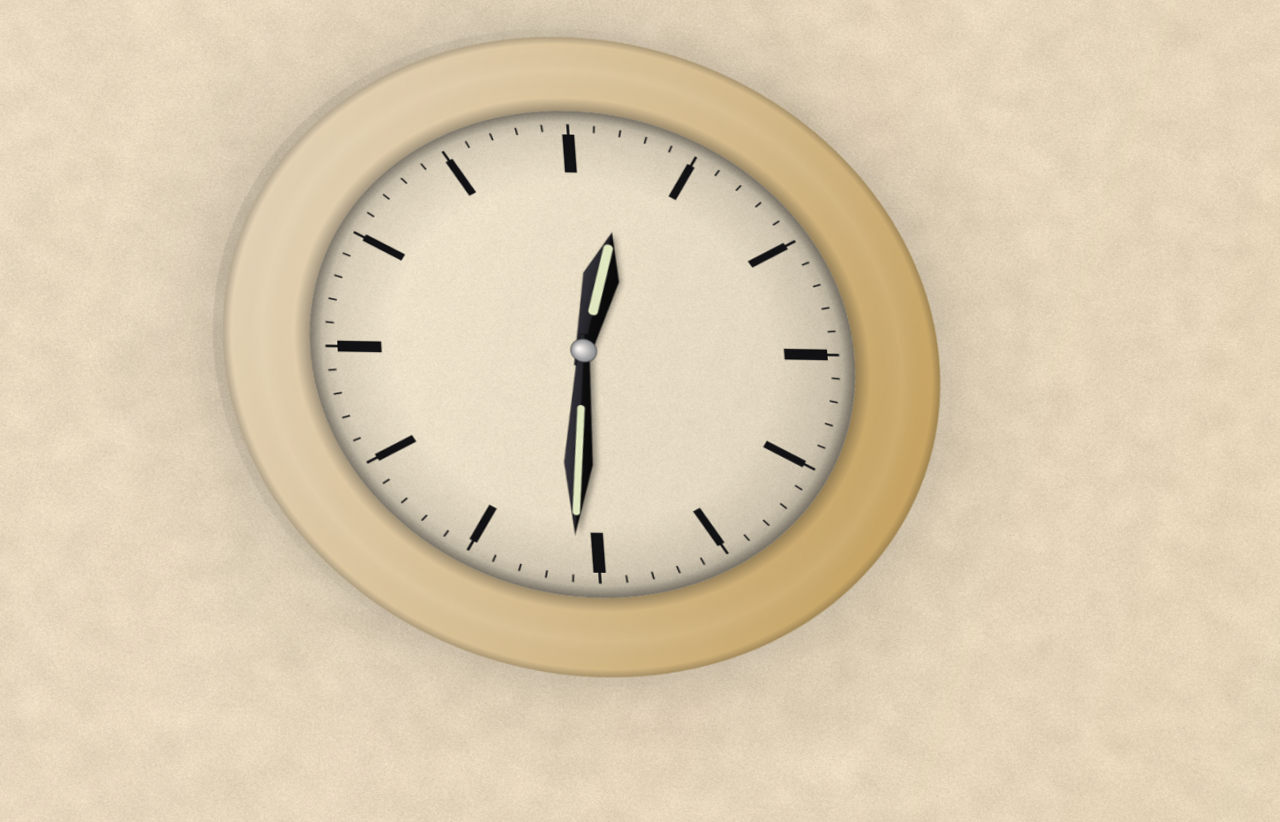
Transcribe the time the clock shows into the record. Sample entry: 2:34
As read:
12:31
